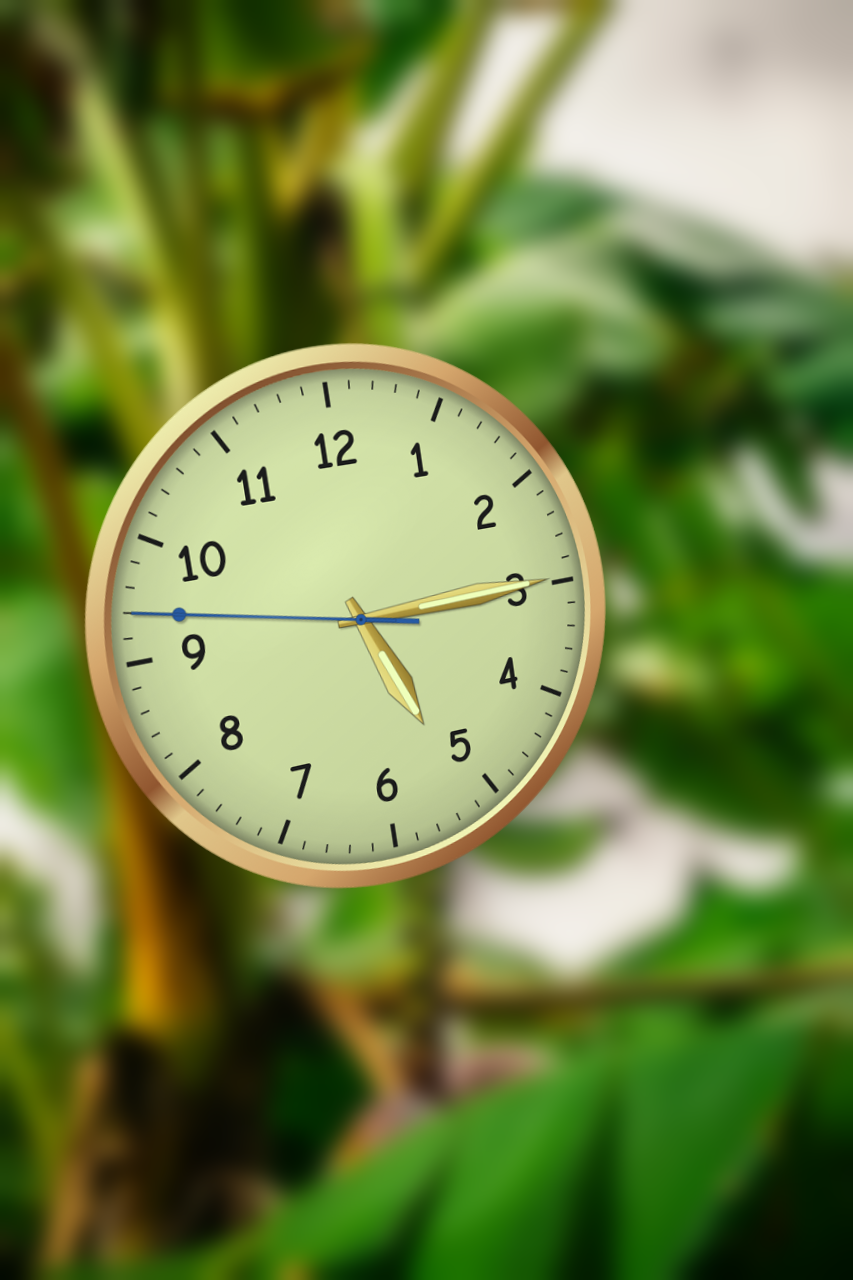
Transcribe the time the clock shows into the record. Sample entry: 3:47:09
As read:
5:14:47
